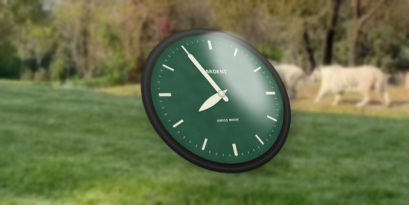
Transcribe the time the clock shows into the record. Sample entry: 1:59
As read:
7:55
